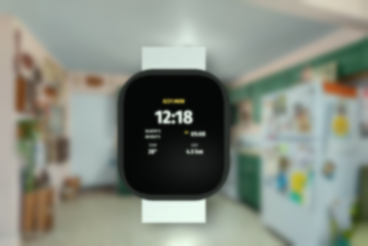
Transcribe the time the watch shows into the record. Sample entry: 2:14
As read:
12:18
